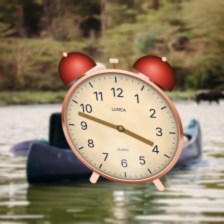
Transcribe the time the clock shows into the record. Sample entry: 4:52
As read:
3:48
